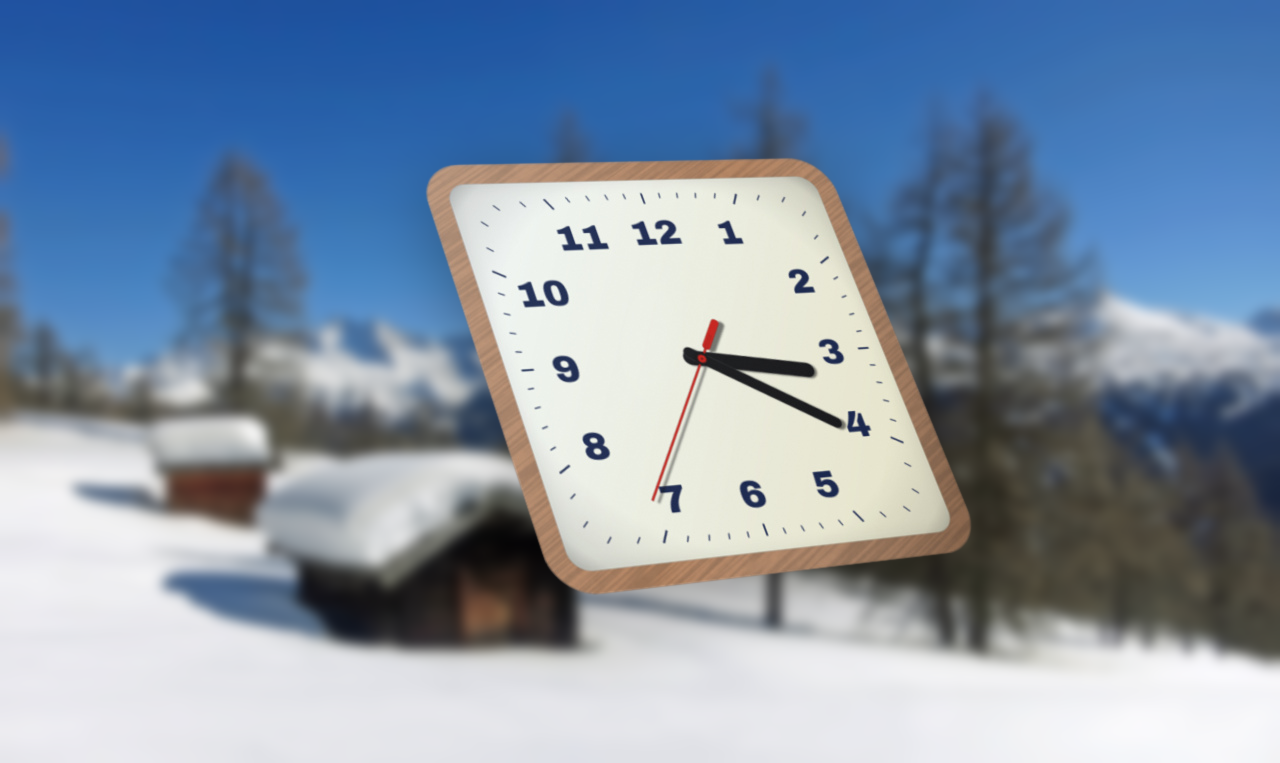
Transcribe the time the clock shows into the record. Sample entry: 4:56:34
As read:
3:20:36
